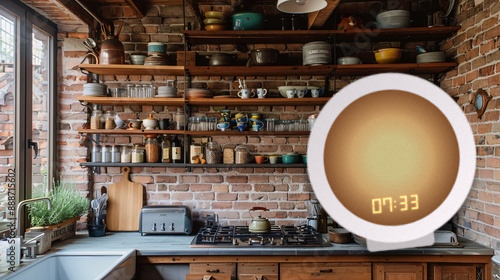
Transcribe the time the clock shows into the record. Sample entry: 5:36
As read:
7:33
